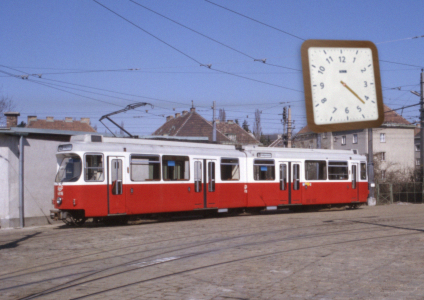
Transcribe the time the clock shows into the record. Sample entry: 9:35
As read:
4:22
